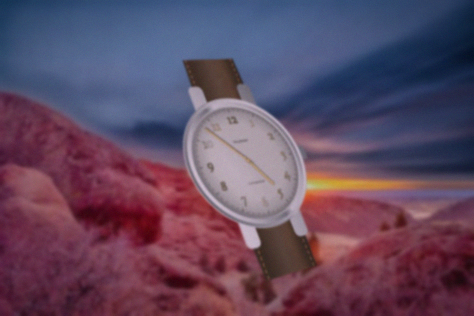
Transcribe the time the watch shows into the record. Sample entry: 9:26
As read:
4:53
